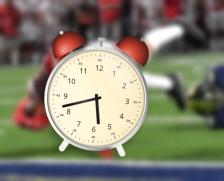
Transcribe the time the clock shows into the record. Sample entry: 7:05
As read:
5:42
